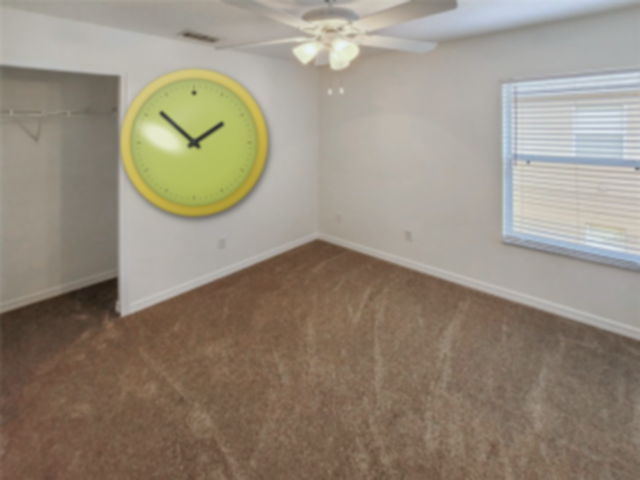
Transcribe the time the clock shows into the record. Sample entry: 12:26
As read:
1:52
